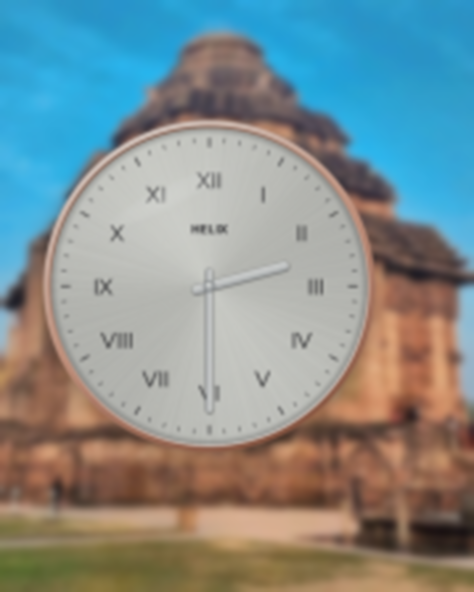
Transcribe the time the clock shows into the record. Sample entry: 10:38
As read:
2:30
